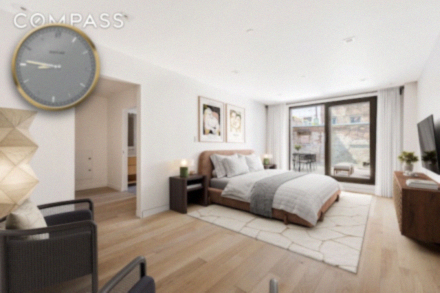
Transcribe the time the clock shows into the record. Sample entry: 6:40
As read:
8:46
